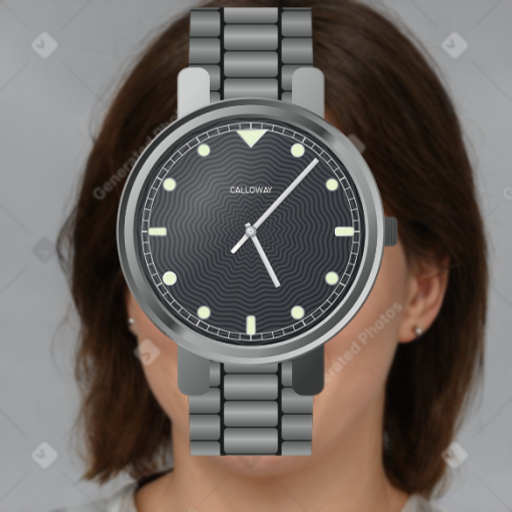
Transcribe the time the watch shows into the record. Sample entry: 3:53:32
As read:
5:07:07
